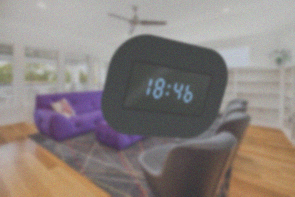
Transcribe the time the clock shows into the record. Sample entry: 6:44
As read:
18:46
